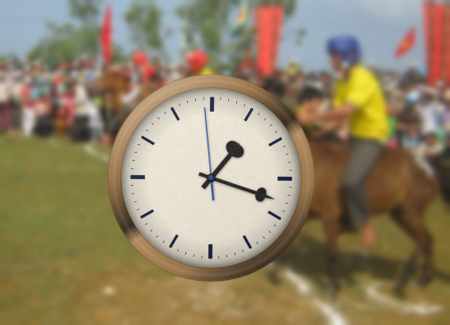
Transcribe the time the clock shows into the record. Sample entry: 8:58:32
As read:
1:17:59
